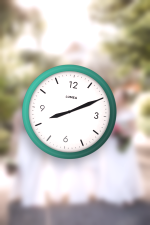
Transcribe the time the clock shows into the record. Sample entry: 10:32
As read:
8:10
